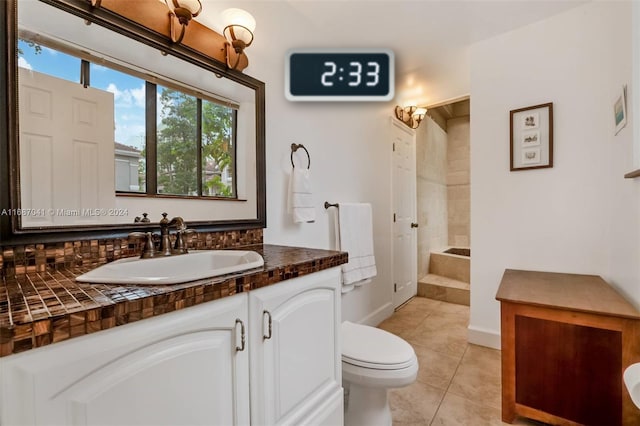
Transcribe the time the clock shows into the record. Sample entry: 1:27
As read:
2:33
